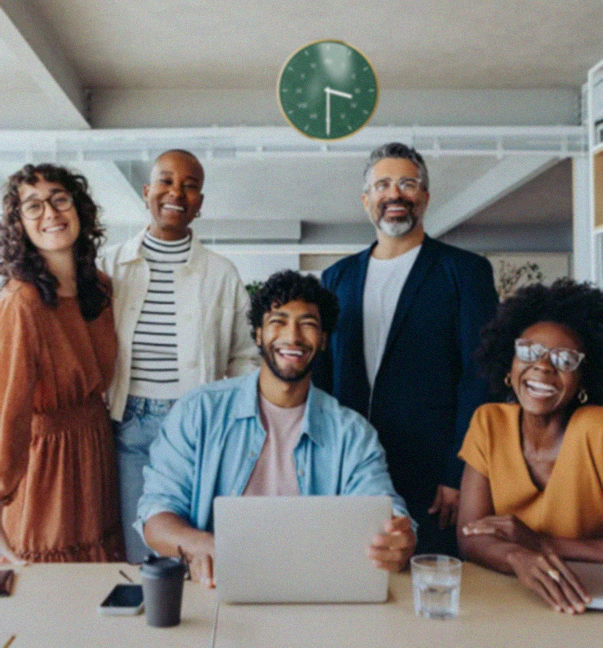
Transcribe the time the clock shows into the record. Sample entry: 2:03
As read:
3:30
